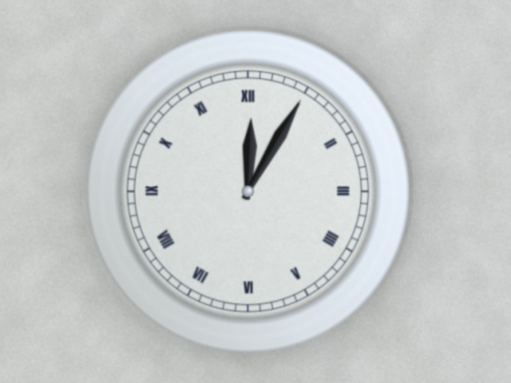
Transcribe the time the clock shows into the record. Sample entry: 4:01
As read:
12:05
